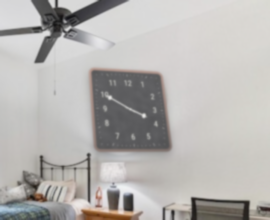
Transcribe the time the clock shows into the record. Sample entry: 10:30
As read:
3:50
